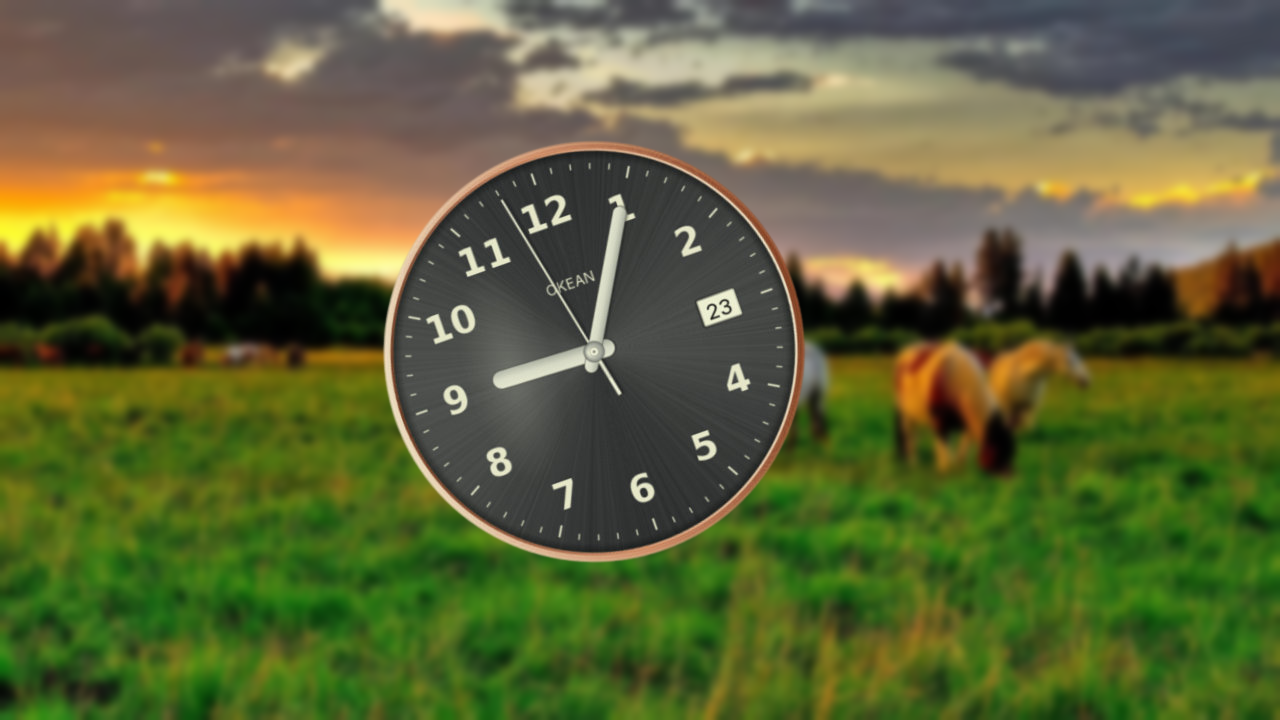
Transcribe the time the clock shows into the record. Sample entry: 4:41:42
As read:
9:04:58
